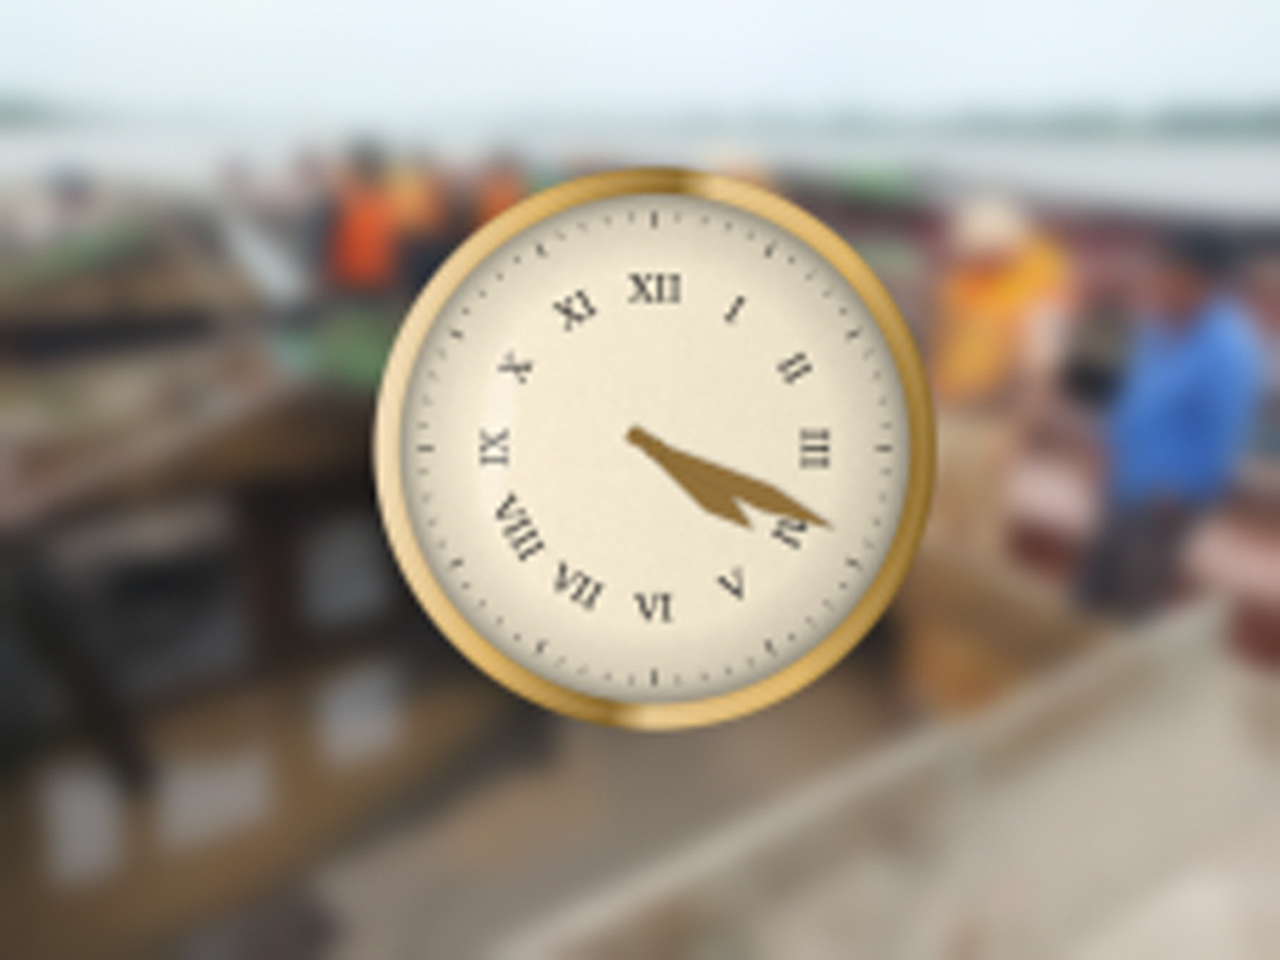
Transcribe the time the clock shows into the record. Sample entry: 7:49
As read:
4:19
